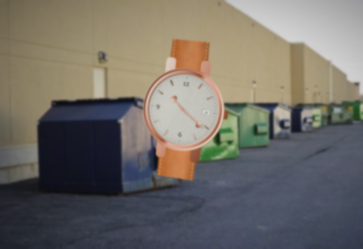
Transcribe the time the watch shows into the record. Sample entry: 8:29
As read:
10:21
